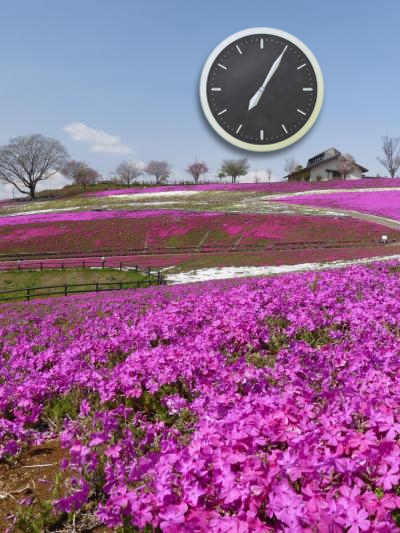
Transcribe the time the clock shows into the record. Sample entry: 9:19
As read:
7:05
